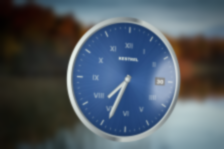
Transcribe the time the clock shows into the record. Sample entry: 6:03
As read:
7:34
